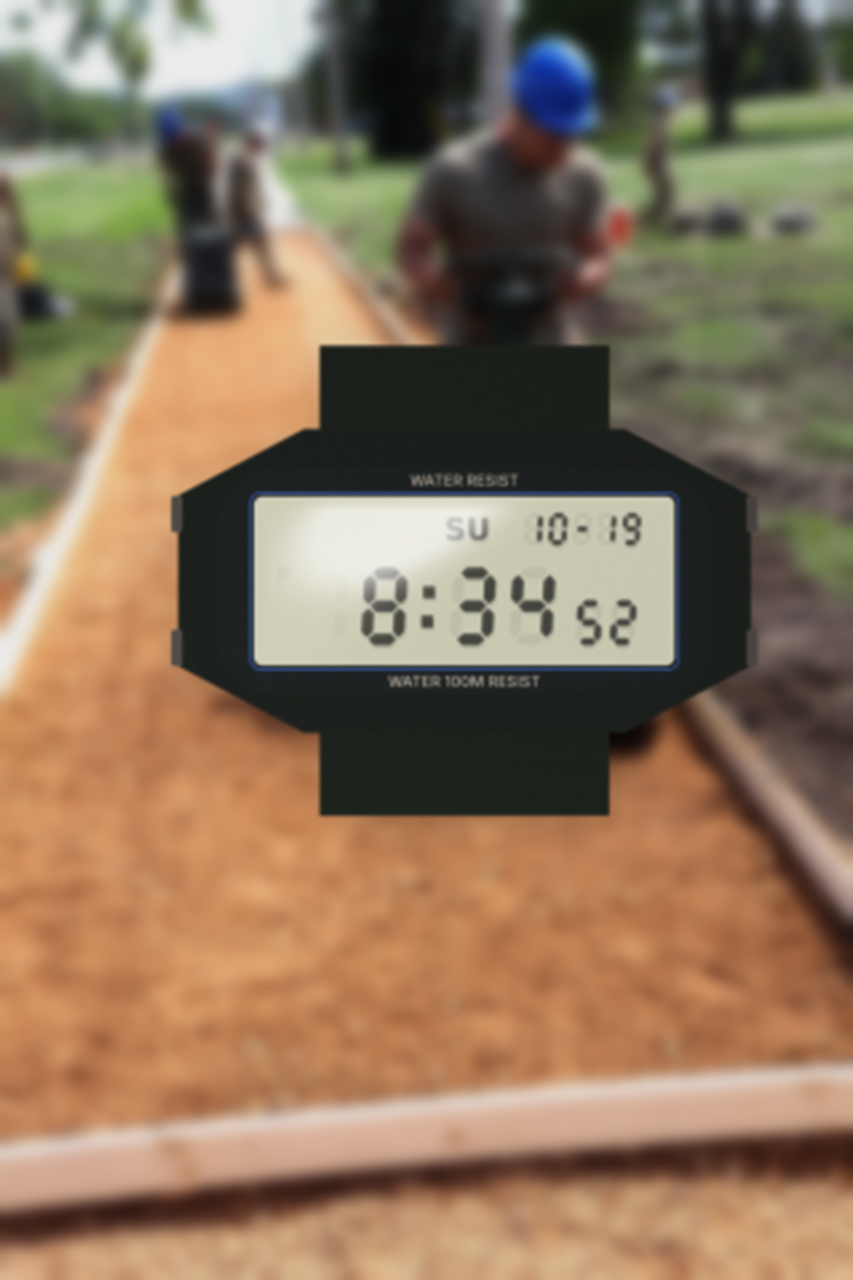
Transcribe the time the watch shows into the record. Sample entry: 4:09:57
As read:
8:34:52
